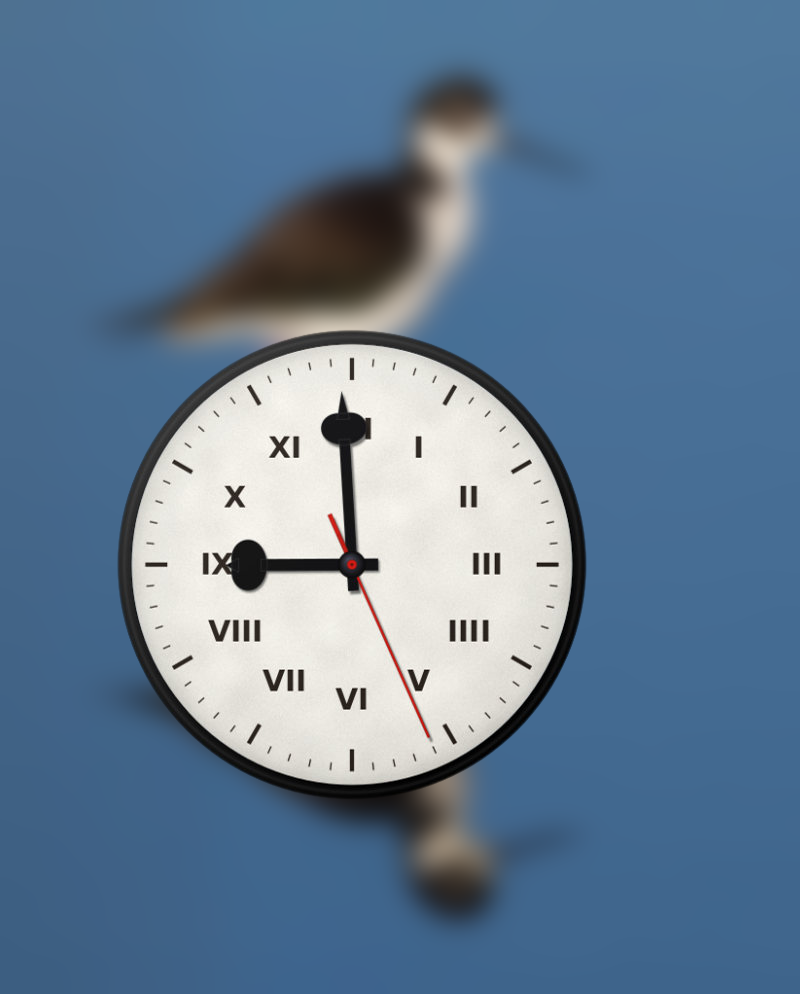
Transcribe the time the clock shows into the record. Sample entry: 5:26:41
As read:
8:59:26
